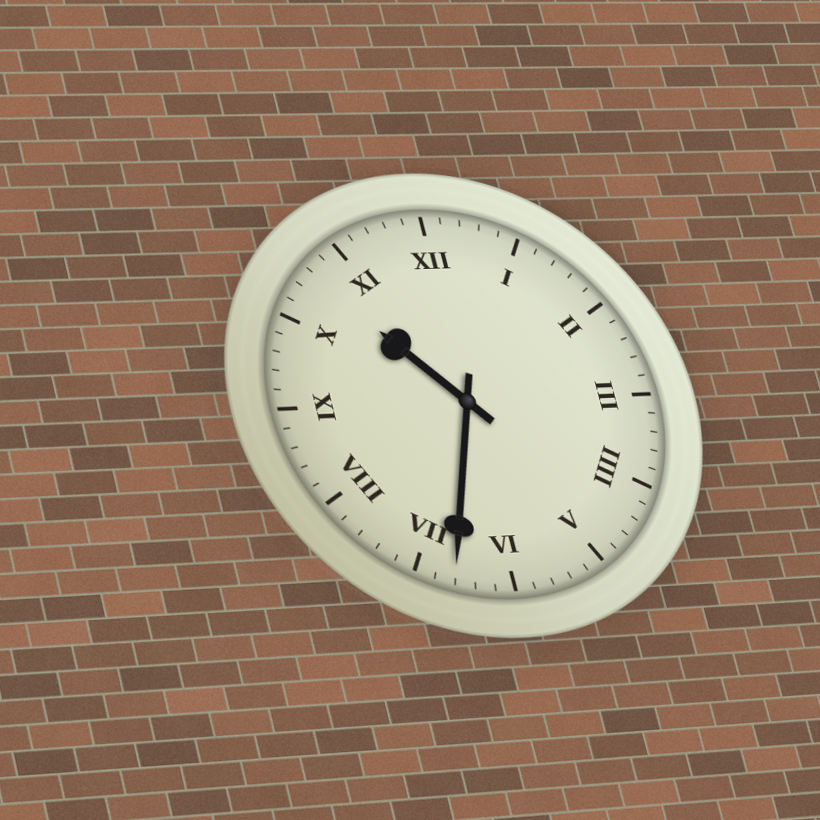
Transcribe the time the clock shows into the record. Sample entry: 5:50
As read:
10:33
